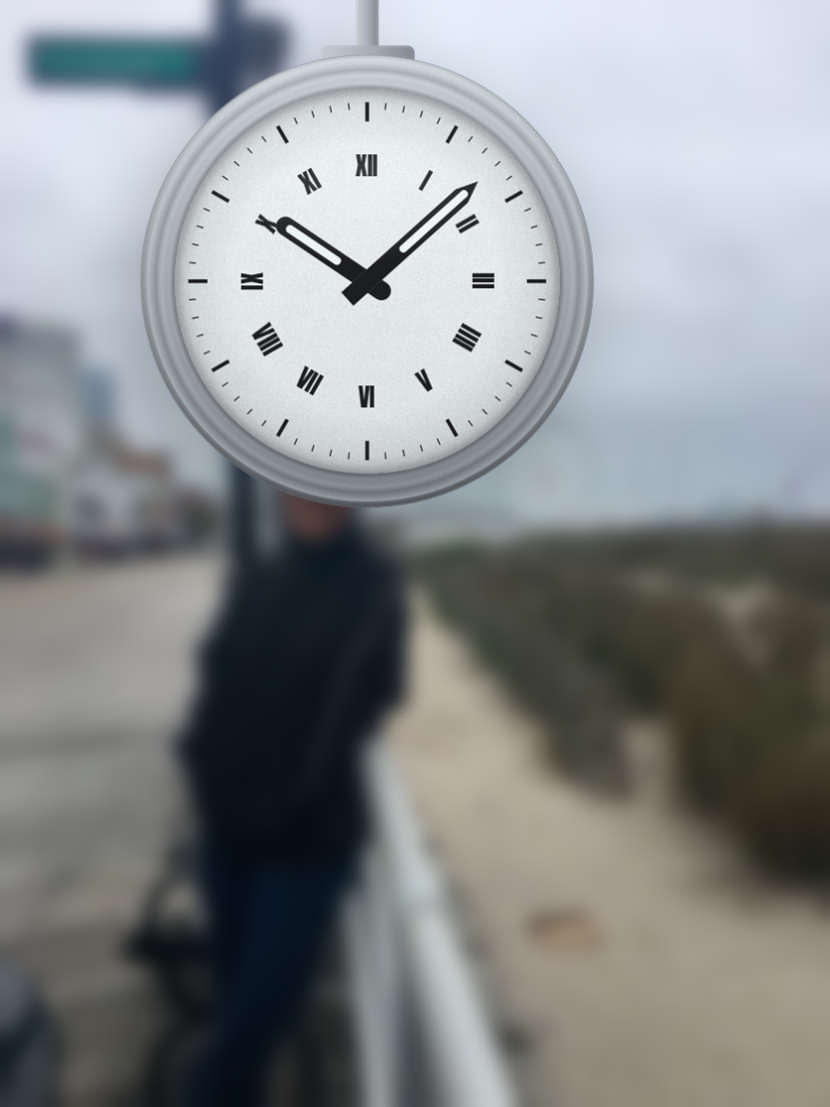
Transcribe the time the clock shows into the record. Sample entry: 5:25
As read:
10:08
